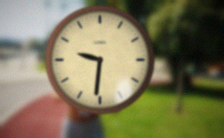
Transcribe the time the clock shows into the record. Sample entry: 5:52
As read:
9:31
